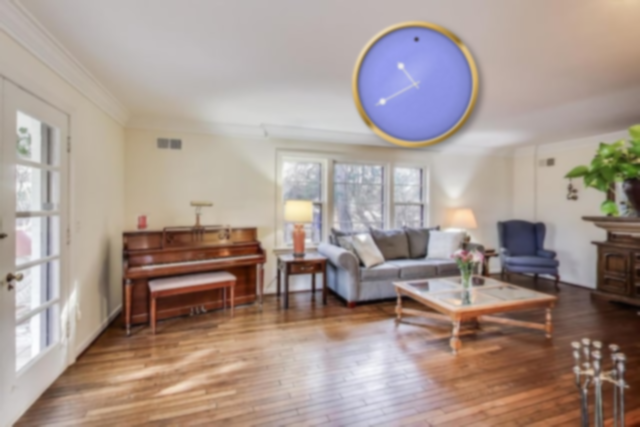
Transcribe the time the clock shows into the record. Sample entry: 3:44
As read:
10:40
